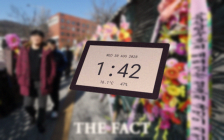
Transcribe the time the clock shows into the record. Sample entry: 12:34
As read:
1:42
